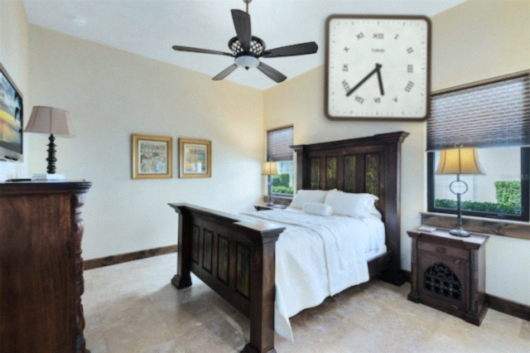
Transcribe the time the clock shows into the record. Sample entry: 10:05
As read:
5:38
